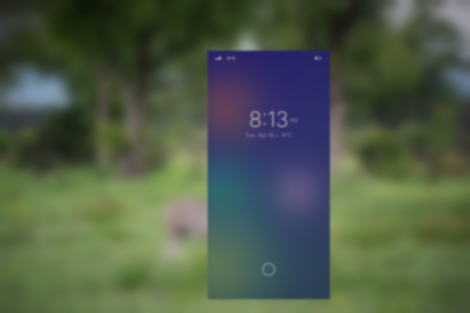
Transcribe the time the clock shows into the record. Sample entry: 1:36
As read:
8:13
